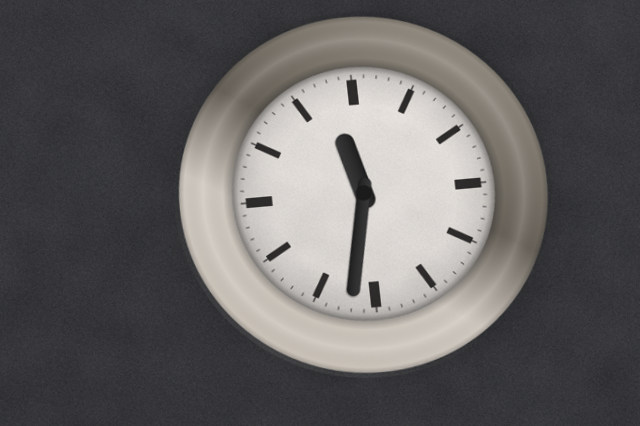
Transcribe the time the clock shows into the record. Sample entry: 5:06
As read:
11:32
